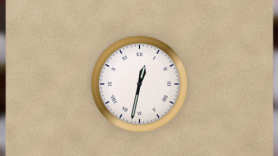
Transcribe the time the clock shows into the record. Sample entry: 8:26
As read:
12:32
